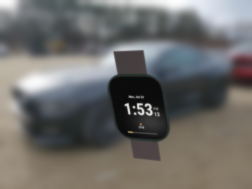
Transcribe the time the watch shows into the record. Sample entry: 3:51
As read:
1:53
